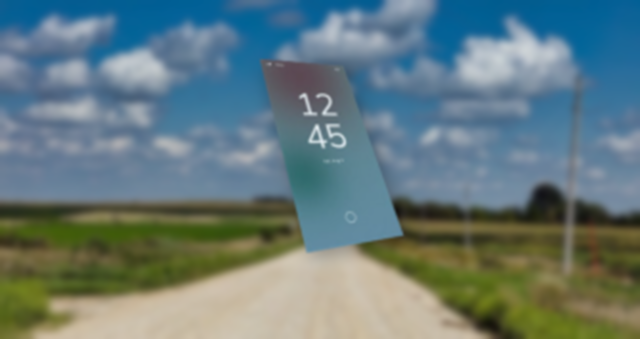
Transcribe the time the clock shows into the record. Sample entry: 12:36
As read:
12:45
